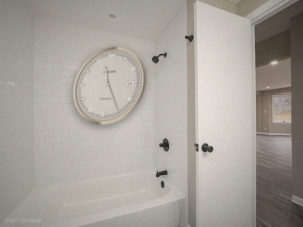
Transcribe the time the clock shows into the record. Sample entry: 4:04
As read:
11:25
